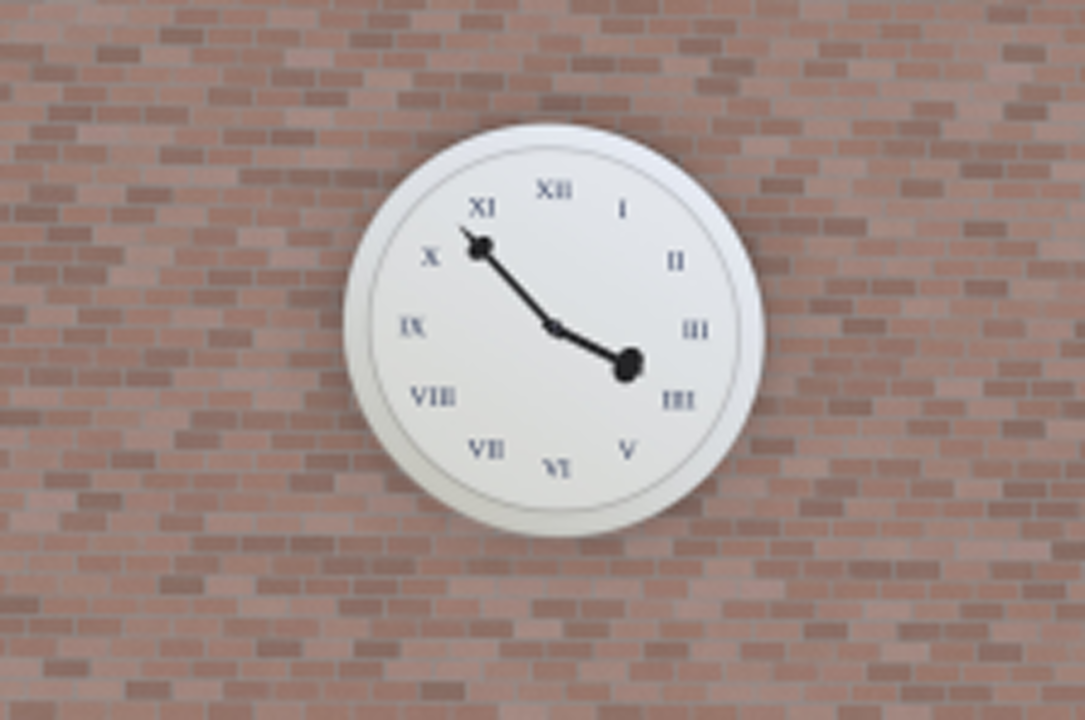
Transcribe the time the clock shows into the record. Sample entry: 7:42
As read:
3:53
